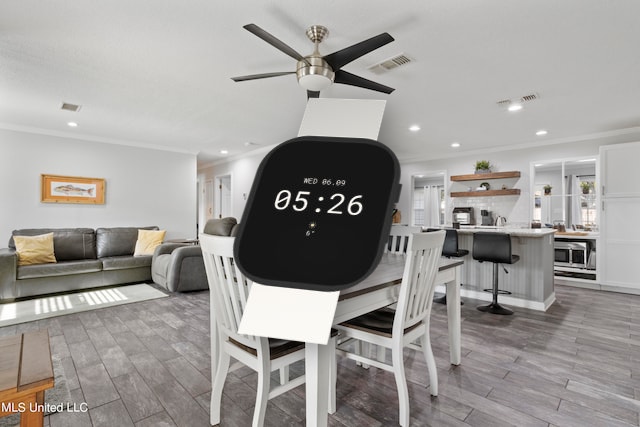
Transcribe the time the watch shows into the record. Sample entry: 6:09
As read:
5:26
